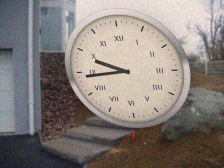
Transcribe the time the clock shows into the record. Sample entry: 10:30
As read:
9:44
